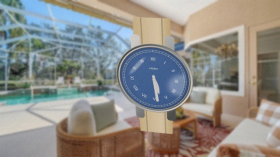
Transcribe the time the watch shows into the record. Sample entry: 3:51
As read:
5:29
